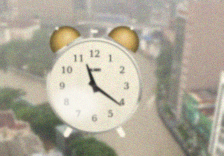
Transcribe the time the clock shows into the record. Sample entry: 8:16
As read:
11:21
